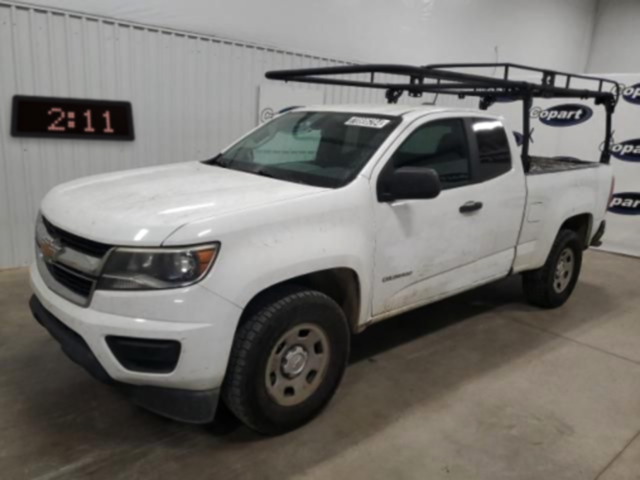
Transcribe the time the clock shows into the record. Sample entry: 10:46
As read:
2:11
